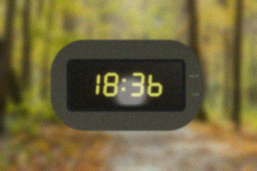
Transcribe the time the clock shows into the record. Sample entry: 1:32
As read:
18:36
